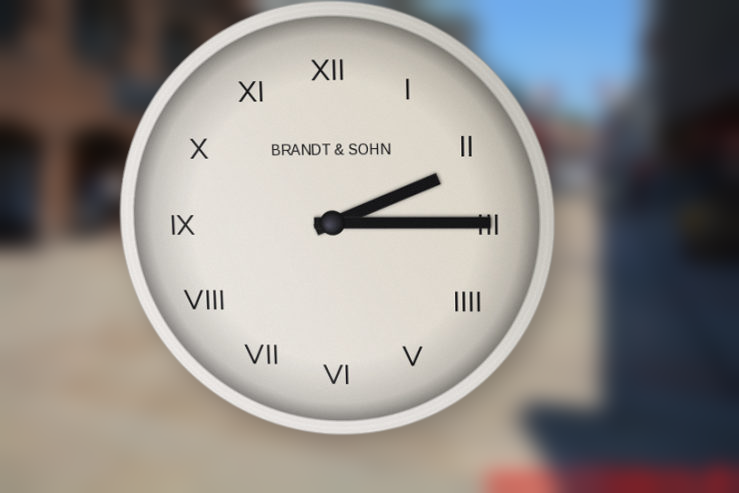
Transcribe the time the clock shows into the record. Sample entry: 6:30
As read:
2:15
